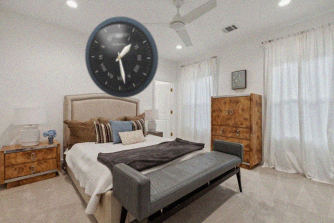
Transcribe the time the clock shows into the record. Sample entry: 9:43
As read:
1:28
